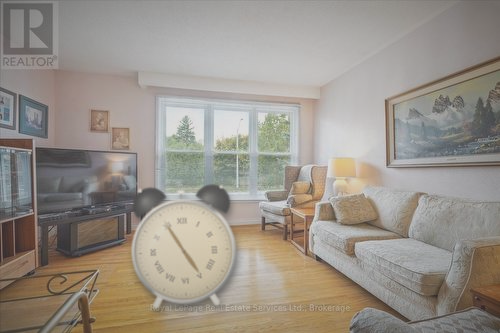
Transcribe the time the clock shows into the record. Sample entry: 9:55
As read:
4:55
